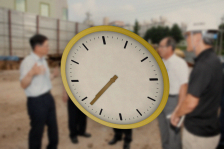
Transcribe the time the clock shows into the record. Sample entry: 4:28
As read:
7:38
